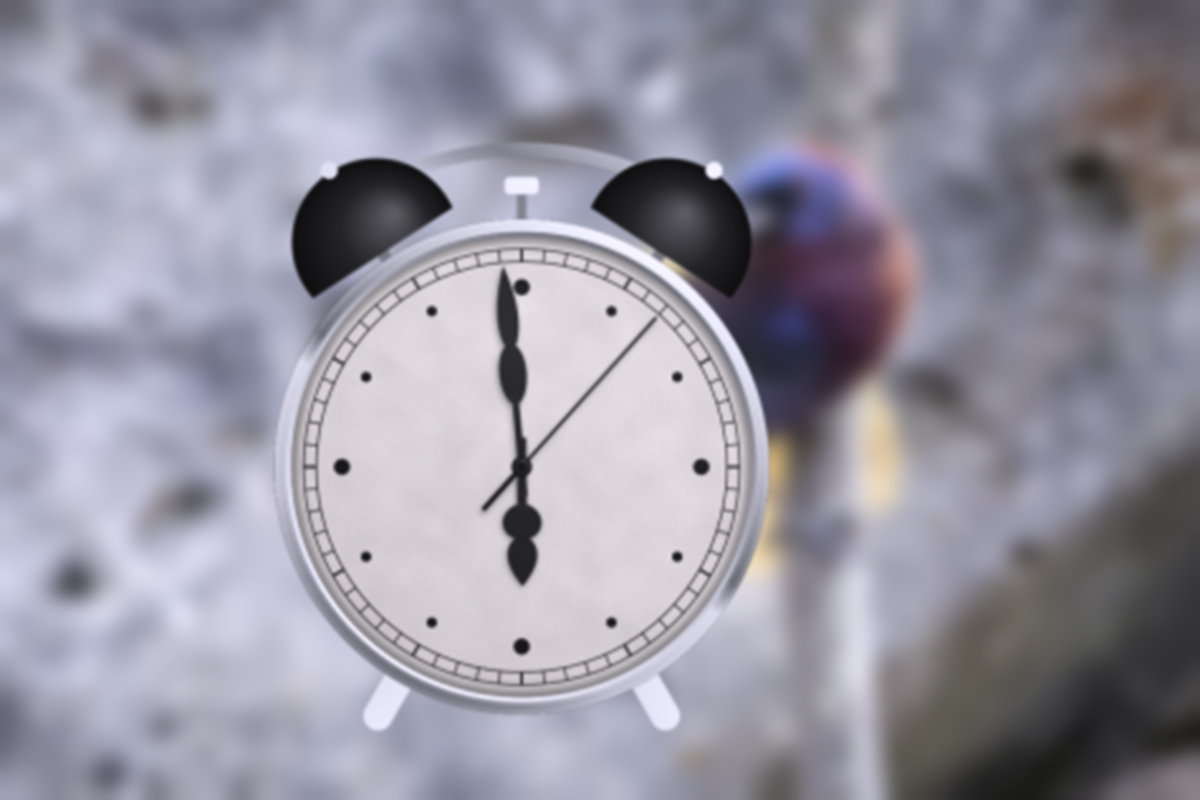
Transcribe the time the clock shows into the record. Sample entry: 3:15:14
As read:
5:59:07
